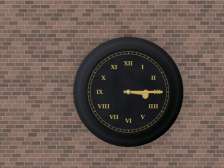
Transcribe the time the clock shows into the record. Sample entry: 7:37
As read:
3:15
